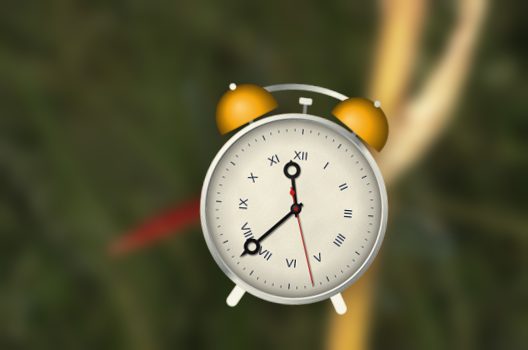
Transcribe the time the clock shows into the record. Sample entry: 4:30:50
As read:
11:37:27
